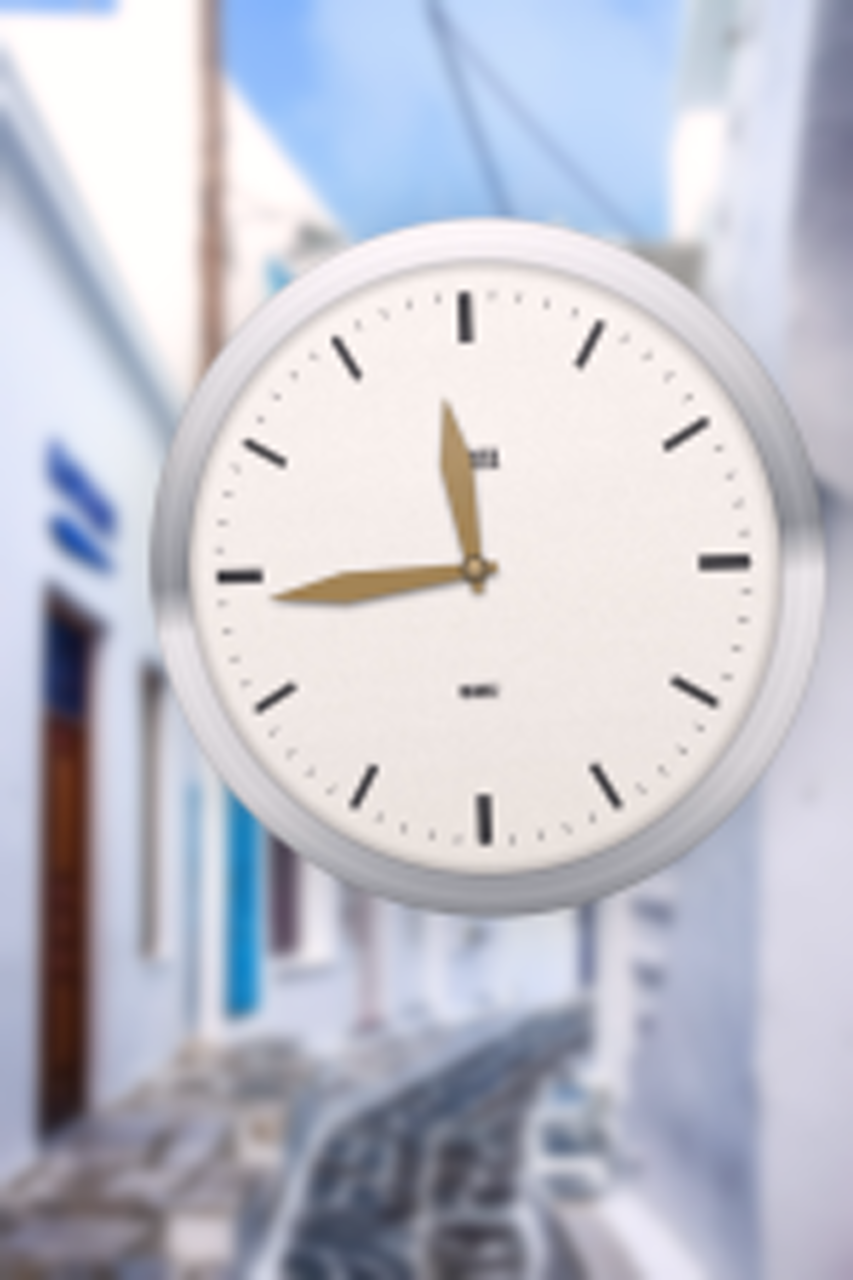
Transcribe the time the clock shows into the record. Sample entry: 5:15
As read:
11:44
